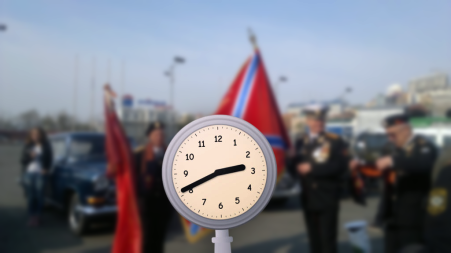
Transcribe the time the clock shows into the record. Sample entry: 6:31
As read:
2:41
